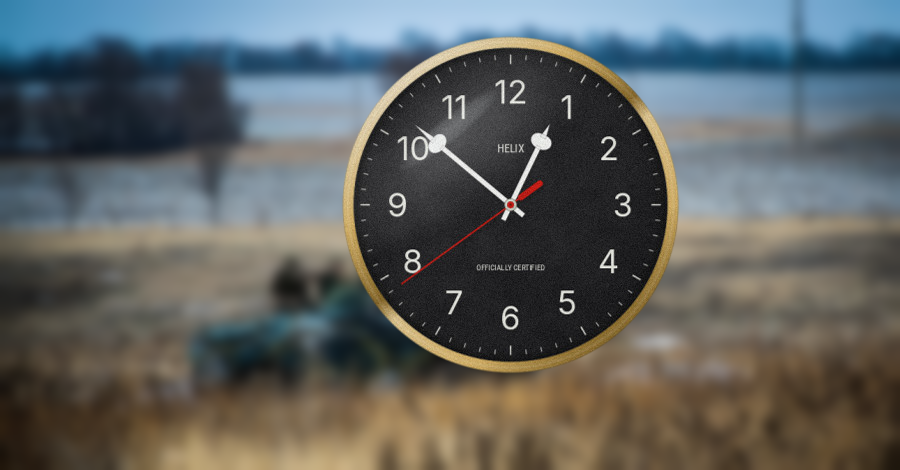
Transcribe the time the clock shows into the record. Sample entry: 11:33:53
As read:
12:51:39
